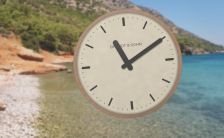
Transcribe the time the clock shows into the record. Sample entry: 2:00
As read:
11:10
